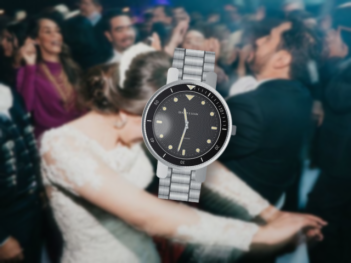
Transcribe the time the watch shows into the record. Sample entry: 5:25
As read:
11:32
